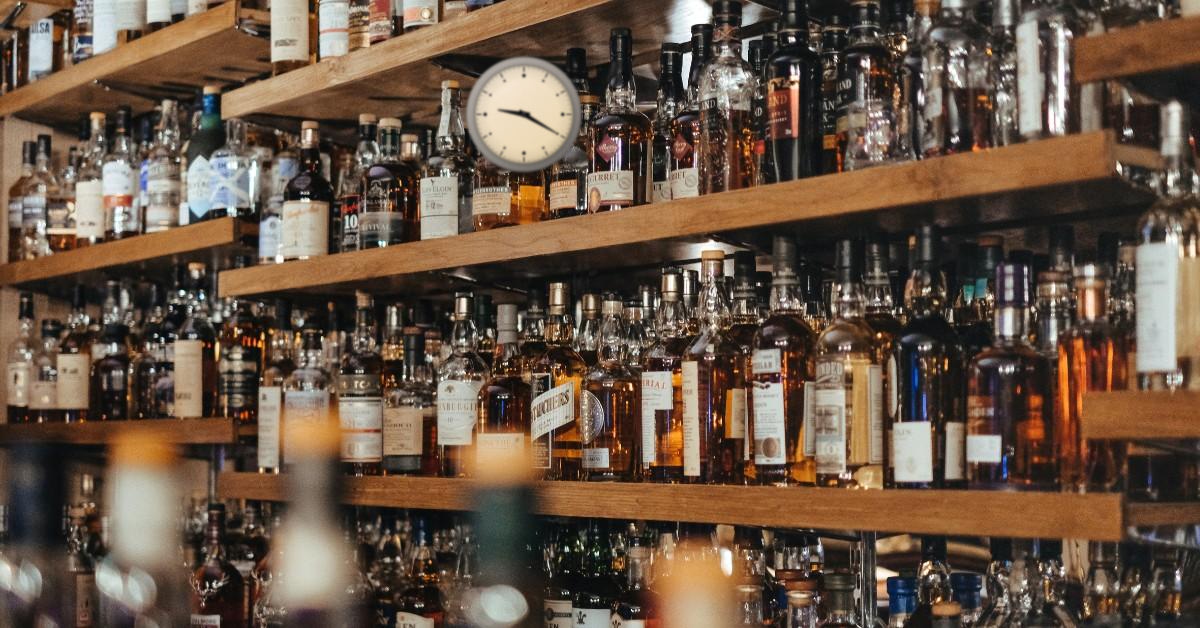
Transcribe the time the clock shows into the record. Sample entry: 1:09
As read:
9:20
